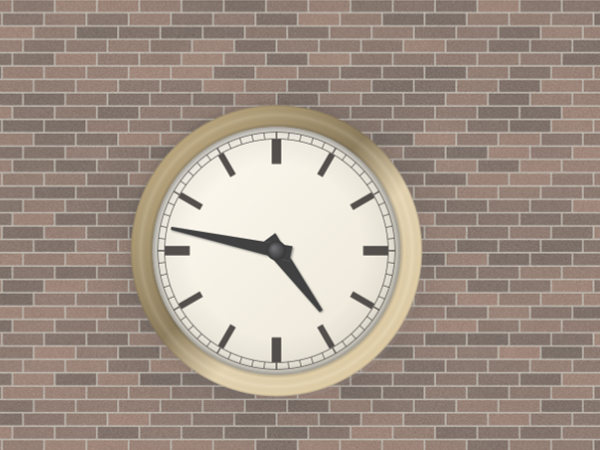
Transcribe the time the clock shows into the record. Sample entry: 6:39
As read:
4:47
